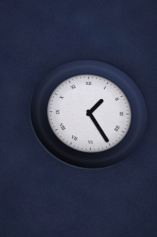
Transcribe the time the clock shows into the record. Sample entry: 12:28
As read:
1:25
